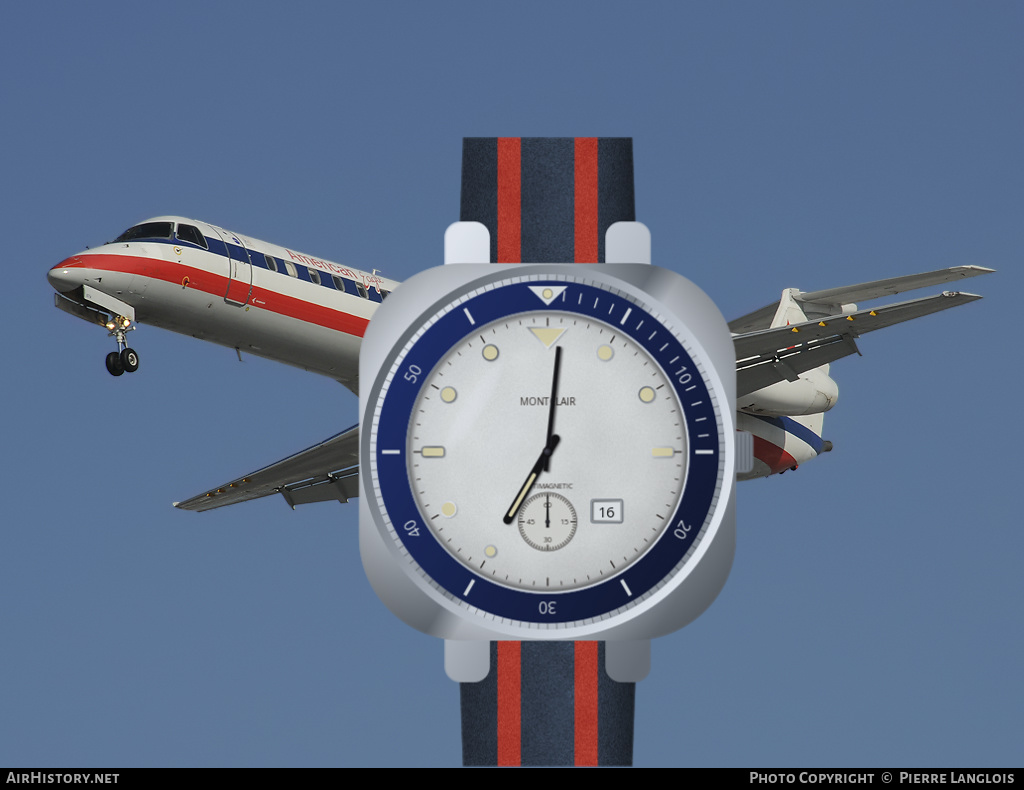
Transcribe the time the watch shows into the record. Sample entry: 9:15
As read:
7:01
